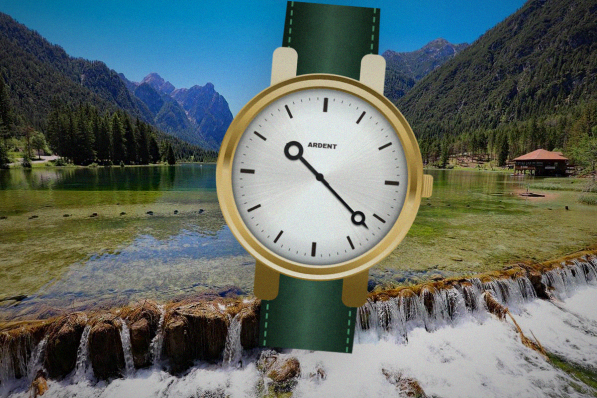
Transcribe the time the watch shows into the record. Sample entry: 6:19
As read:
10:22
